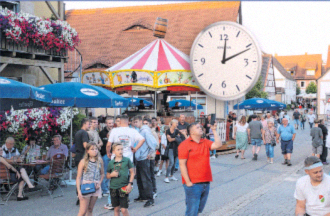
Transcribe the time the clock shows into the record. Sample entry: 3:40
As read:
12:11
